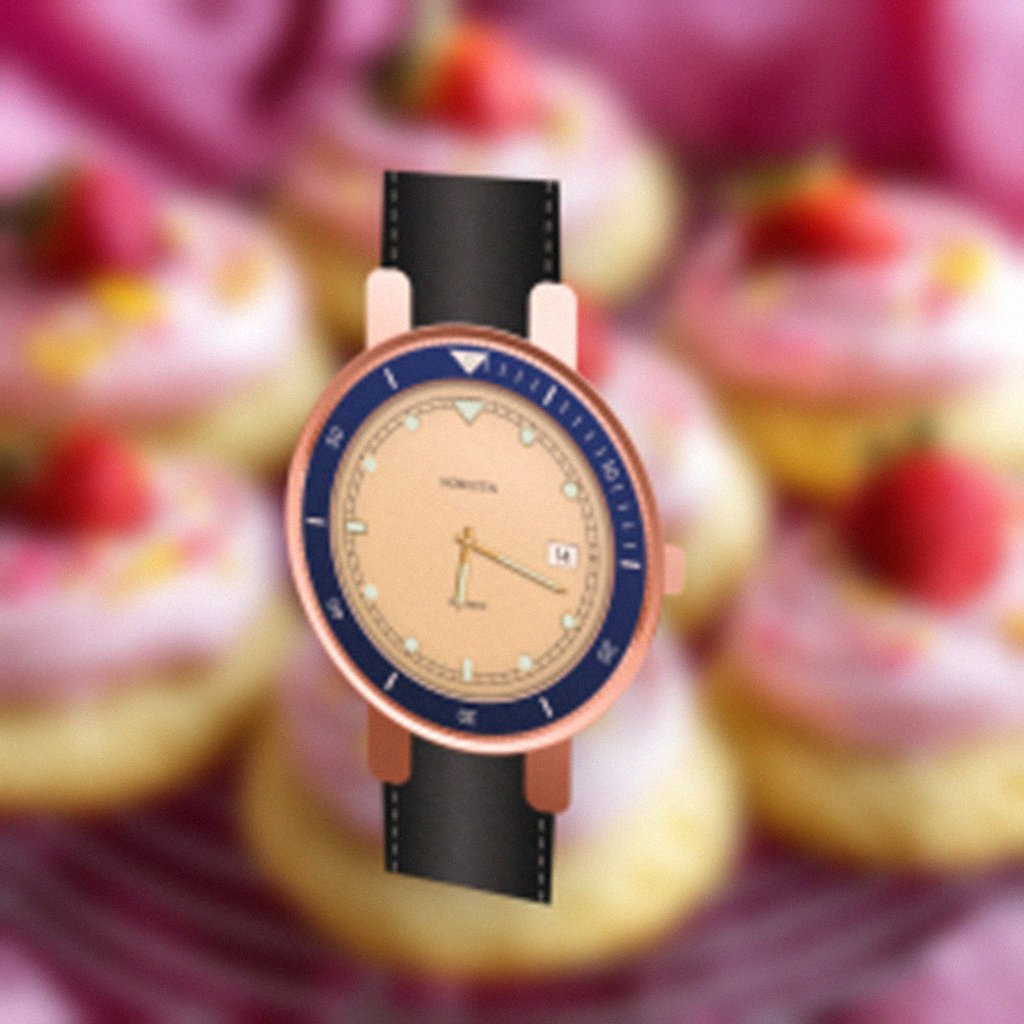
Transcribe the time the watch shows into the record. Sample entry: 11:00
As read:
6:18
